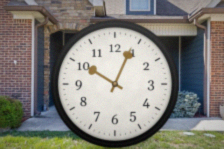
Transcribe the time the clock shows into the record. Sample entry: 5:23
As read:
10:04
